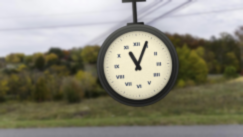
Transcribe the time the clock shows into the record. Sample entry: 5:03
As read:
11:04
